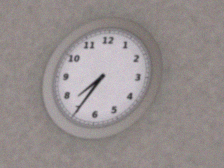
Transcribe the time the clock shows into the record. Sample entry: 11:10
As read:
7:35
